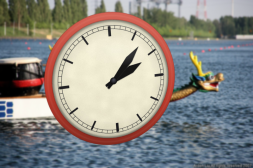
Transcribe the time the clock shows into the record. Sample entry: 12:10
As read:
2:07
